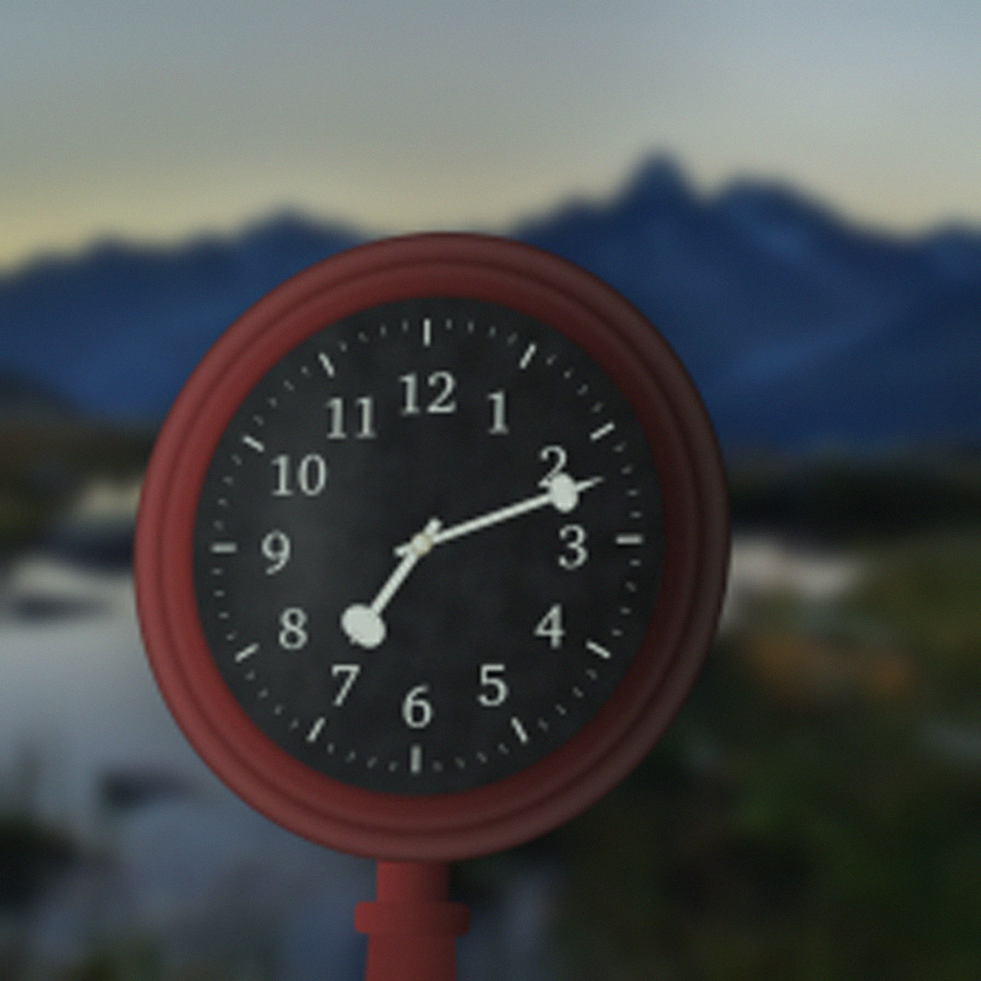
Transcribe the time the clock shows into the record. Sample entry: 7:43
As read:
7:12
